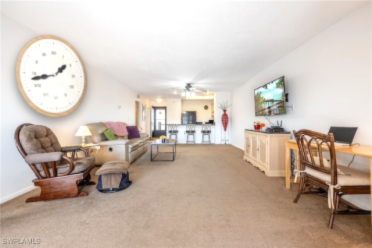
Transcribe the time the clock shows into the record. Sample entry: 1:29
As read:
1:43
